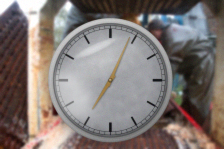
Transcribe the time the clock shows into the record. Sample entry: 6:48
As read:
7:04
